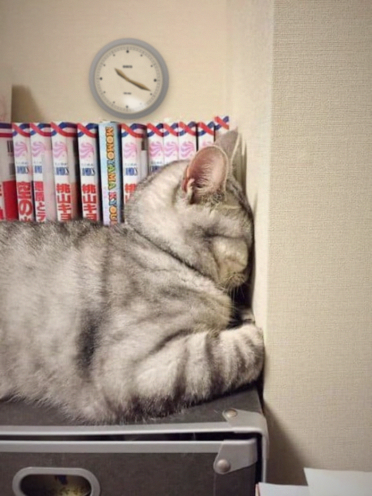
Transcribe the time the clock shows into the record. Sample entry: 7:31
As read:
10:19
